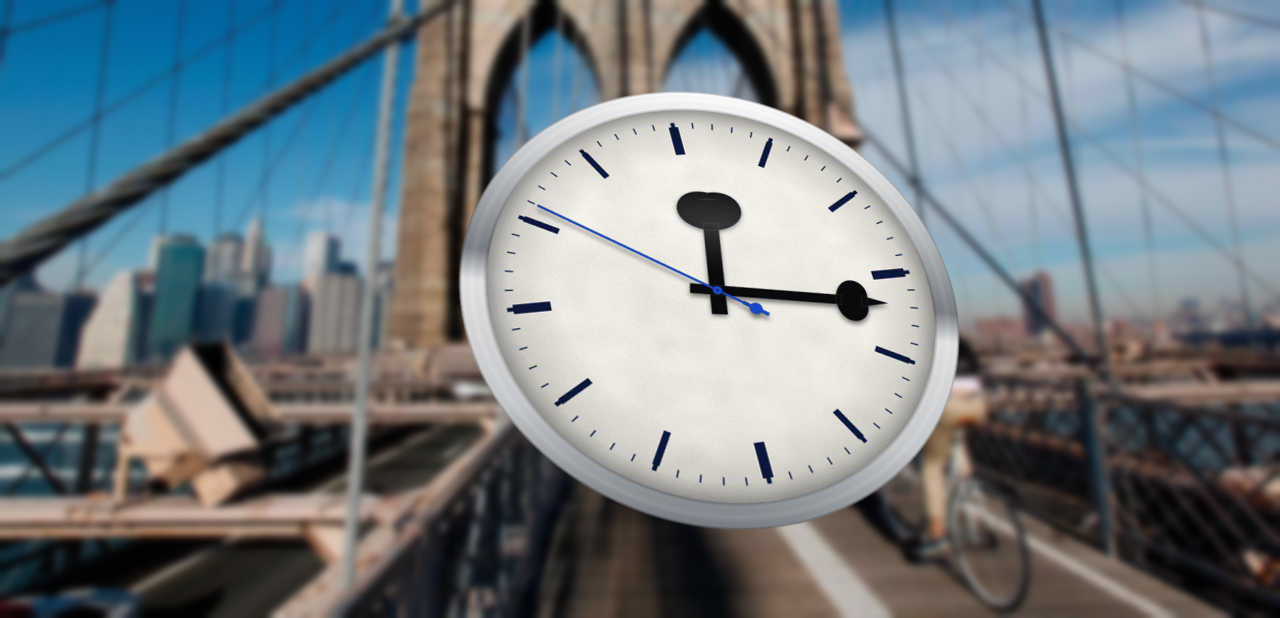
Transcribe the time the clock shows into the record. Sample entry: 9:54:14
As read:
12:16:51
